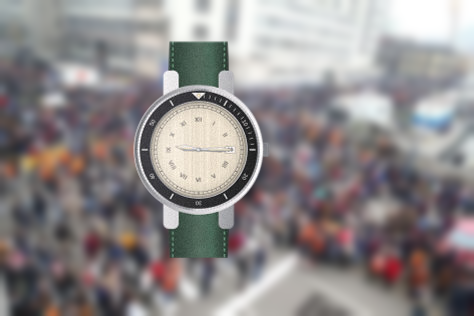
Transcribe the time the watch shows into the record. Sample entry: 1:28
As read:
9:15
